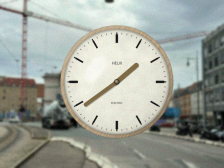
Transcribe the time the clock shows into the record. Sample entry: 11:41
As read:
1:39
